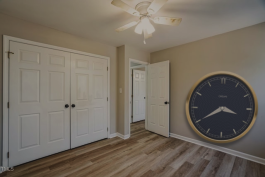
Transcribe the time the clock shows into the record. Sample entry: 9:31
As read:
3:40
